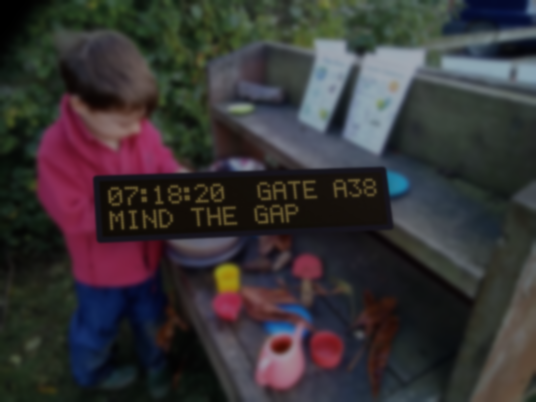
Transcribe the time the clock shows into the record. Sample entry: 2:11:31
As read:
7:18:20
